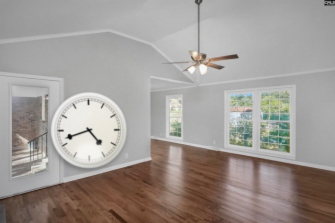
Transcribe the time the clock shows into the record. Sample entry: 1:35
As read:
4:42
